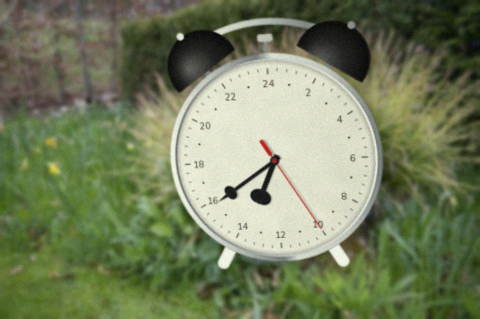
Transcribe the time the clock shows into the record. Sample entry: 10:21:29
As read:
13:39:25
